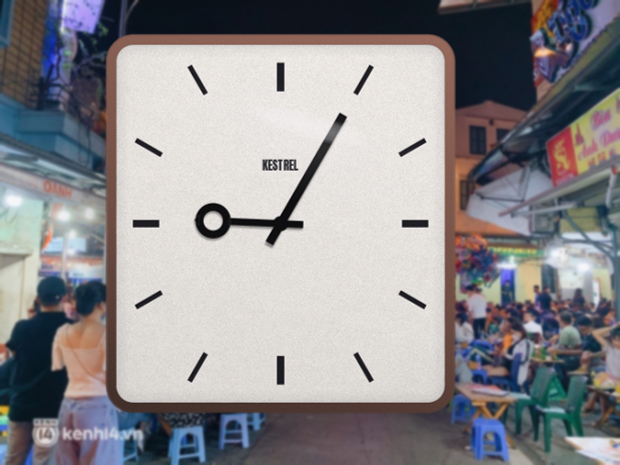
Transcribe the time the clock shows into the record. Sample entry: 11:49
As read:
9:05
